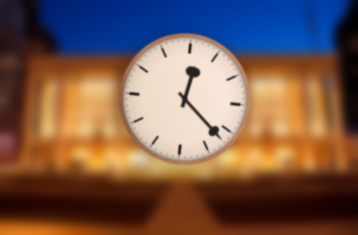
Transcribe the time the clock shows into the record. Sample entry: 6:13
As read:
12:22
